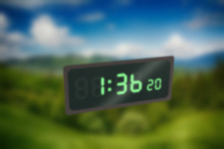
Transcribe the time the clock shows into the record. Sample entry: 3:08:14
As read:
1:36:20
